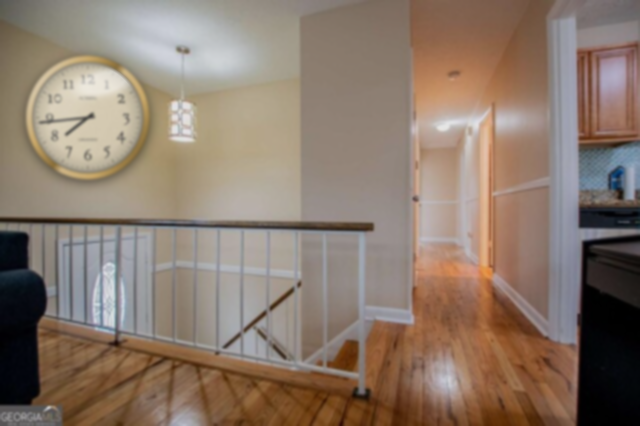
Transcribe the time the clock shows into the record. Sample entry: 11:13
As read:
7:44
